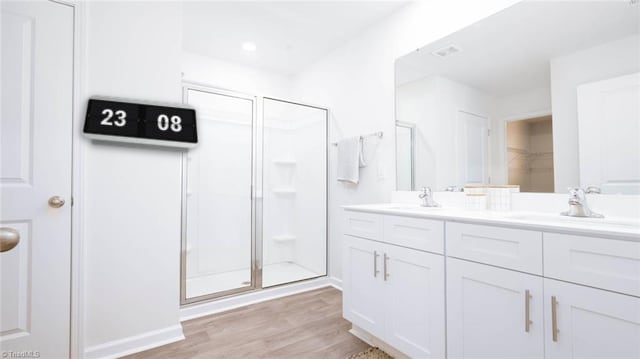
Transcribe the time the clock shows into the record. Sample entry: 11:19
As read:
23:08
